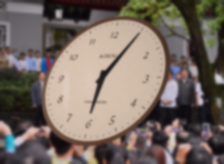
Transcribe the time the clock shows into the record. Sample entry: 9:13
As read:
6:05
